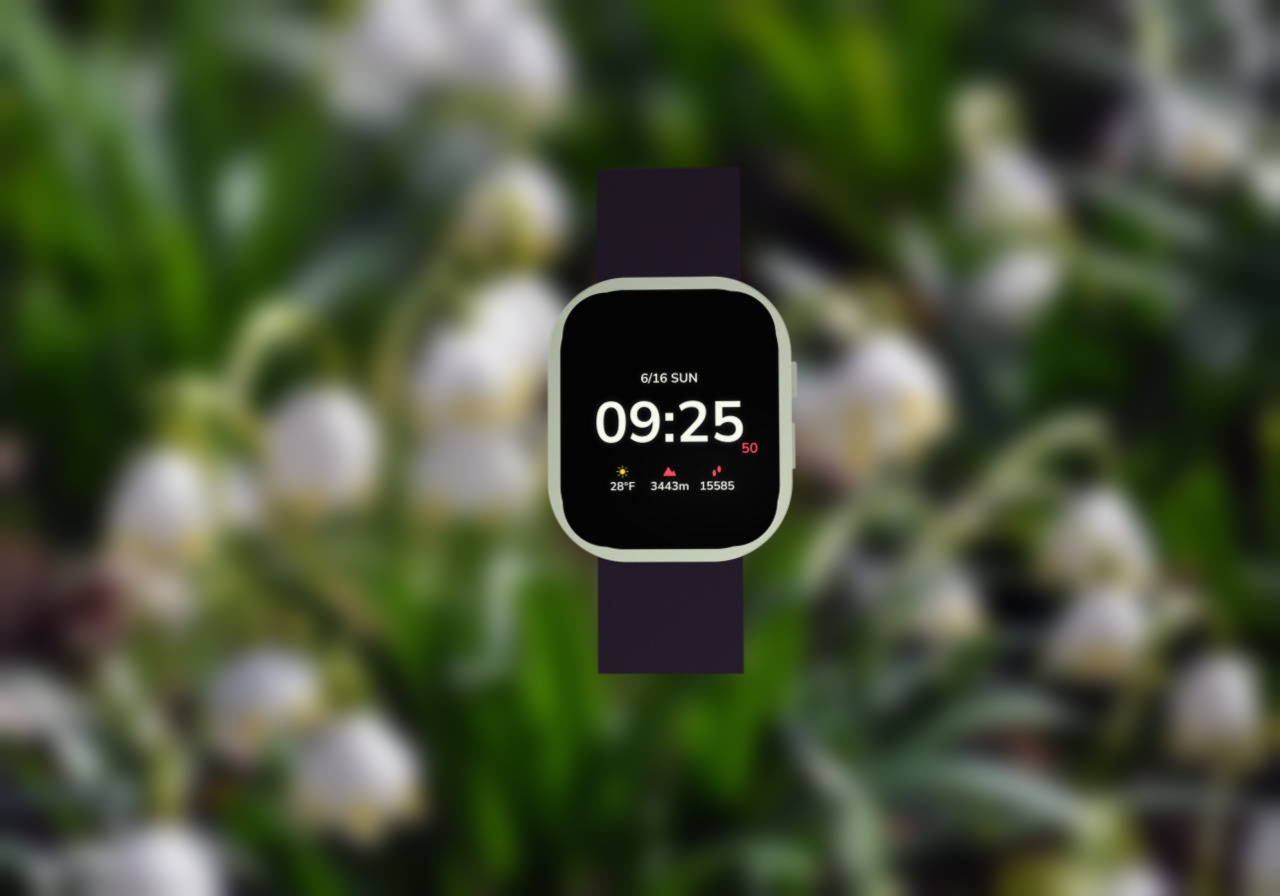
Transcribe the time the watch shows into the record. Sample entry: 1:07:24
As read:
9:25:50
